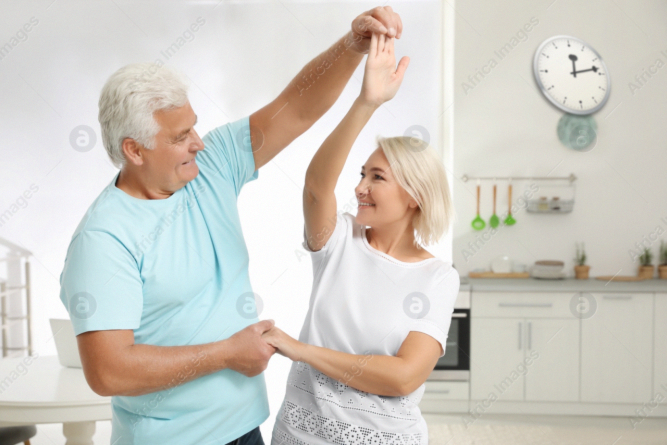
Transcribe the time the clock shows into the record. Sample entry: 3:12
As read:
12:13
